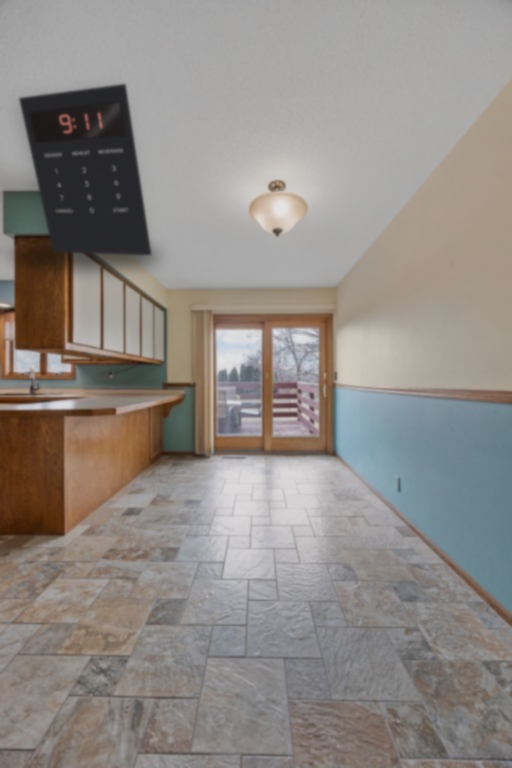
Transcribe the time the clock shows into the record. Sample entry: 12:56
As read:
9:11
